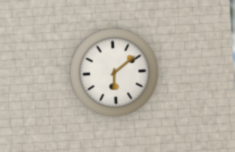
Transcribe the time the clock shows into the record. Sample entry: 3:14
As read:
6:09
